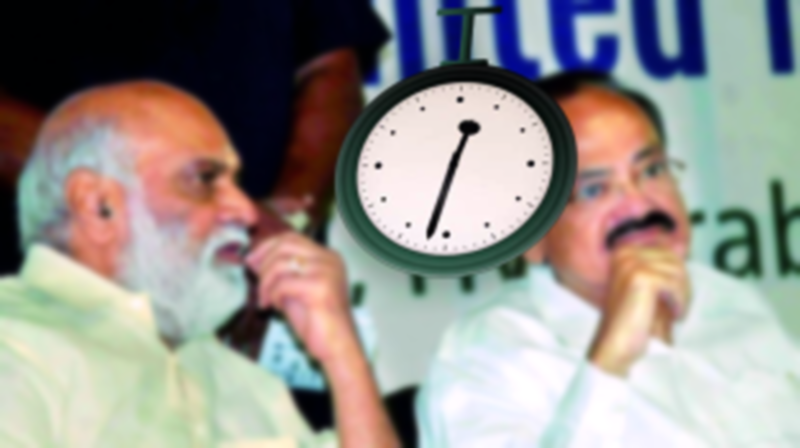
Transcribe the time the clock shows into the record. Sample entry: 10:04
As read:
12:32
